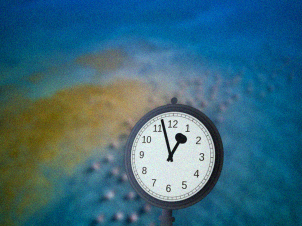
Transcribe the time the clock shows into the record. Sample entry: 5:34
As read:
12:57
